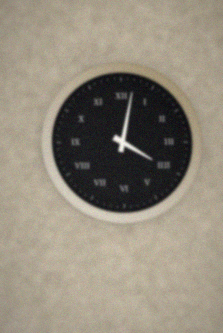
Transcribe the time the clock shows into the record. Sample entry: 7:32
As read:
4:02
